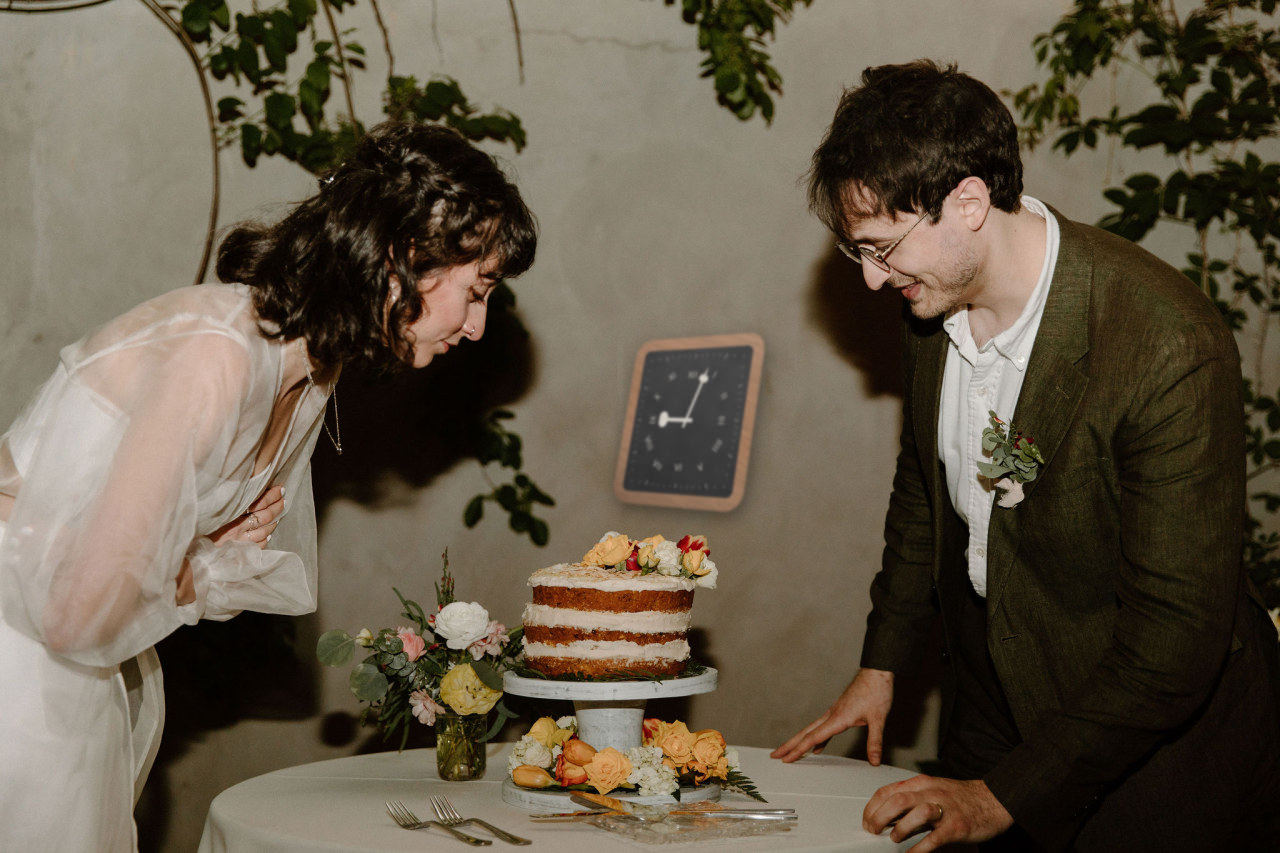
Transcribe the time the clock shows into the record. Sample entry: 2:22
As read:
9:03
